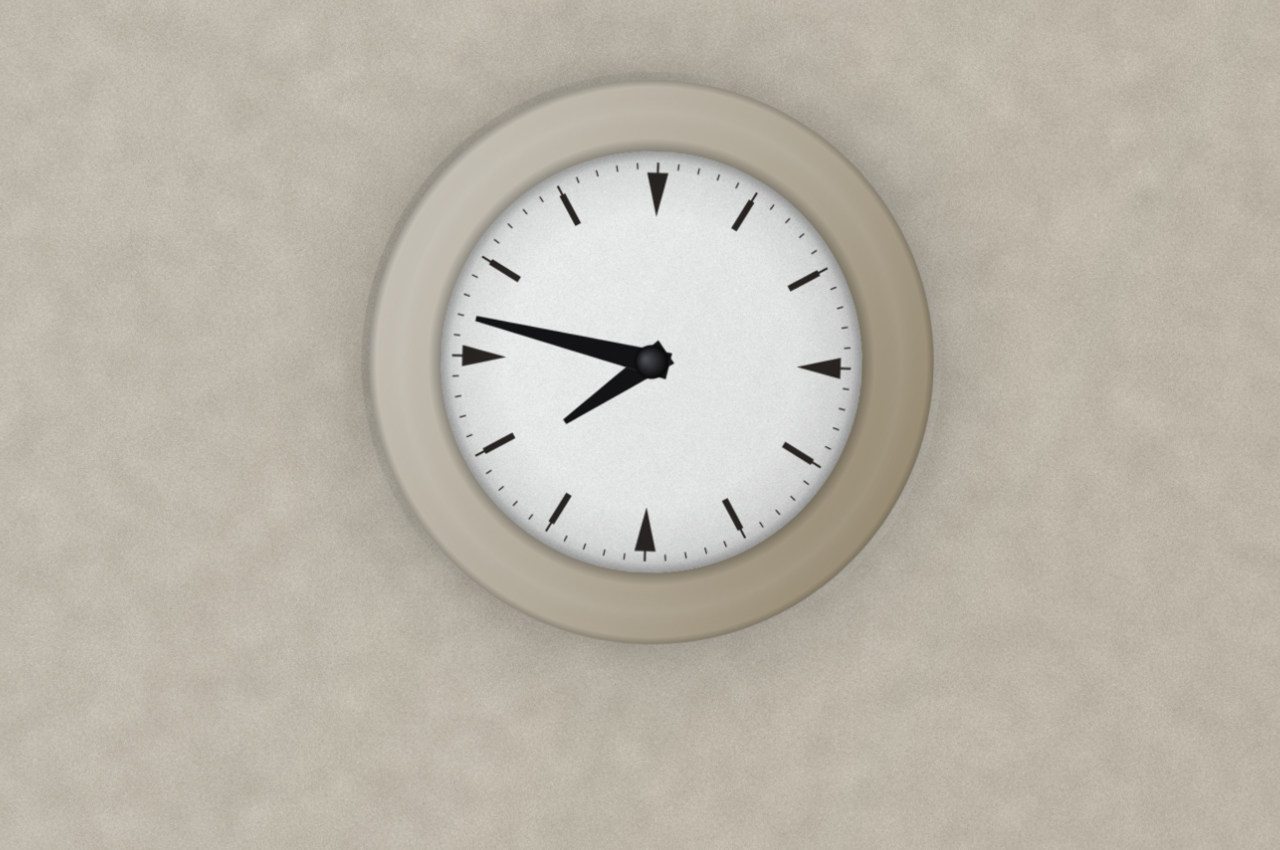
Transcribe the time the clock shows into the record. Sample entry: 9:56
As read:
7:47
